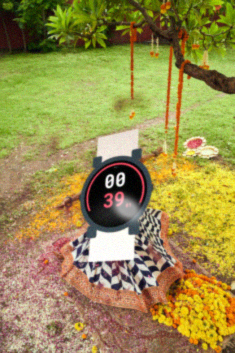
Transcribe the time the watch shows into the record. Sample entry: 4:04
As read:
0:39
